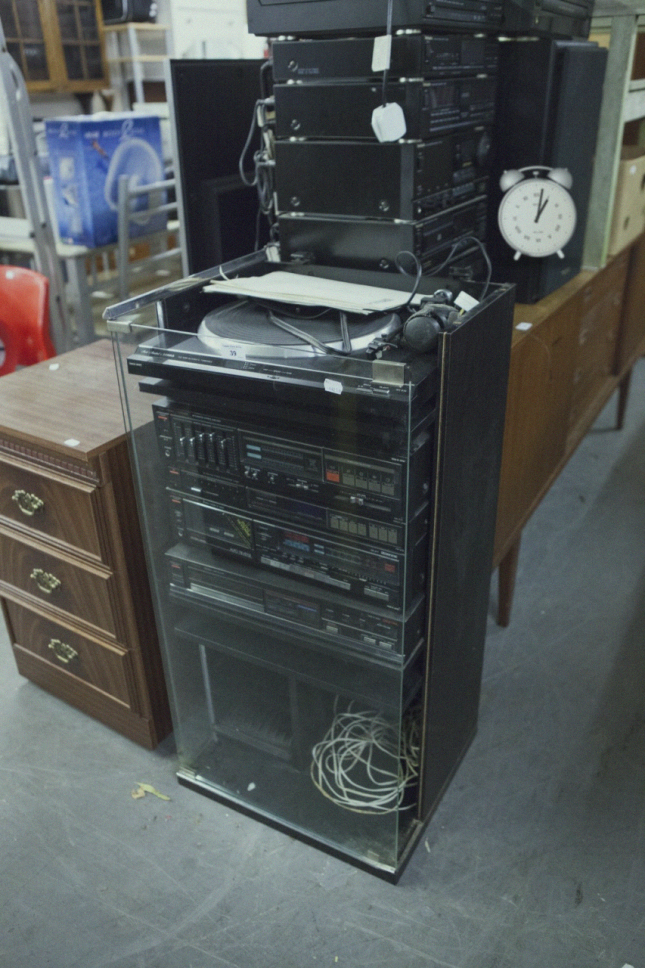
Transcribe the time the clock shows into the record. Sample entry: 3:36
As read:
1:02
